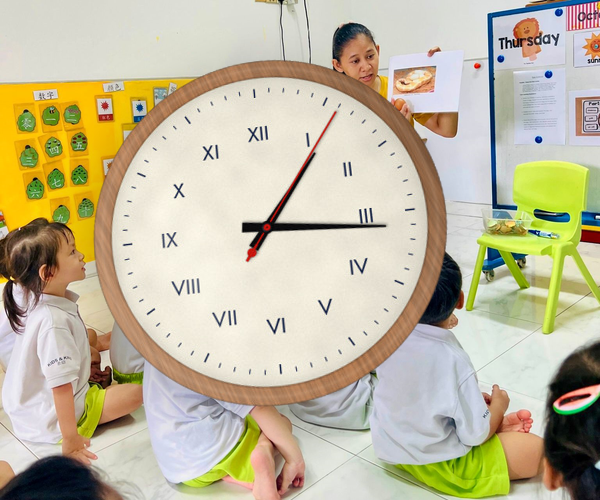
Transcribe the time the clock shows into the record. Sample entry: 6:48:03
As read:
1:16:06
